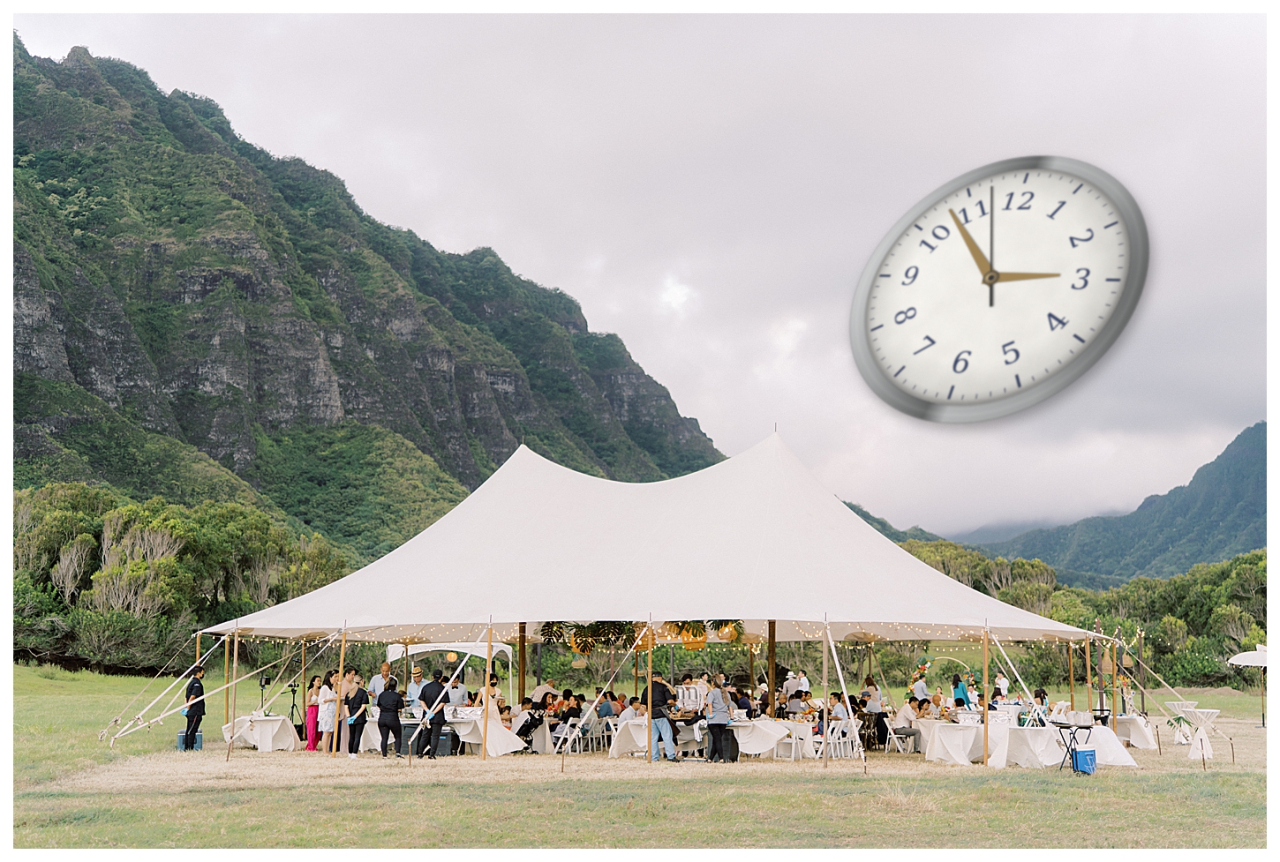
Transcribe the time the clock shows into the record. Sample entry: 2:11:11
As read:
2:52:57
